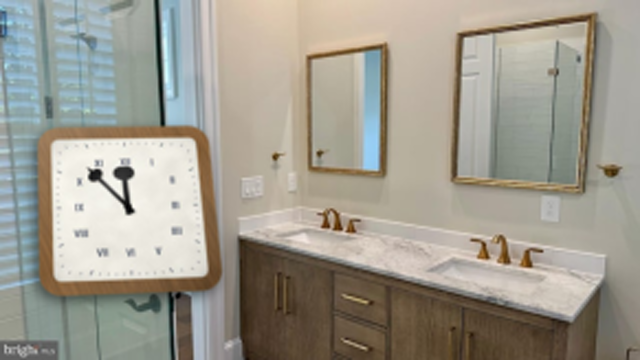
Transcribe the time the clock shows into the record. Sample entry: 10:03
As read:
11:53
